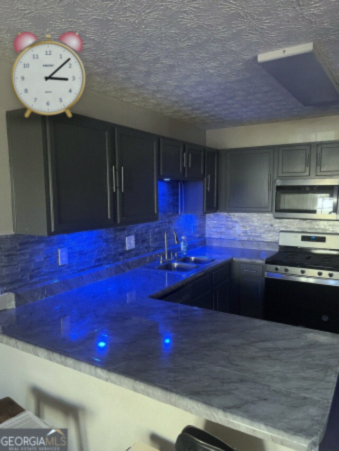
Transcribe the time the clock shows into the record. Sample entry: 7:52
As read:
3:08
